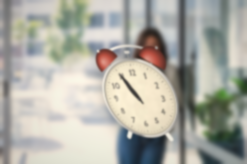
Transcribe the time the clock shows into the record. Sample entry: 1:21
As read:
10:55
